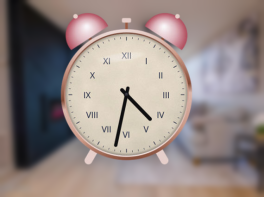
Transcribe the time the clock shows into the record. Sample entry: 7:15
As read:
4:32
